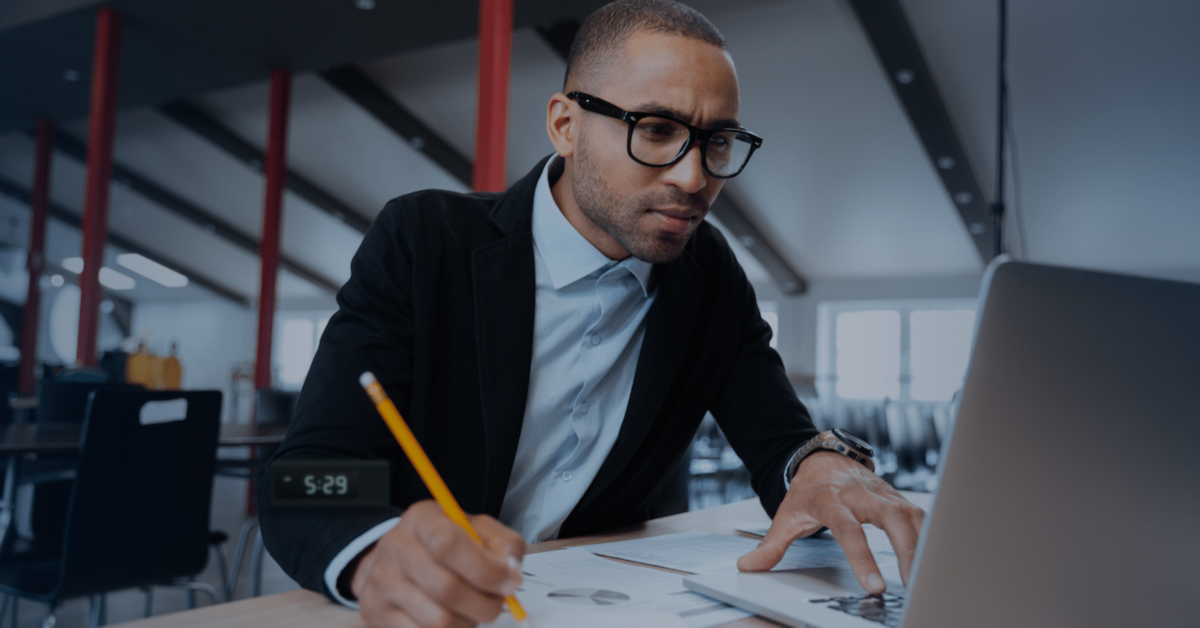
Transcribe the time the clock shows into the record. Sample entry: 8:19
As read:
5:29
